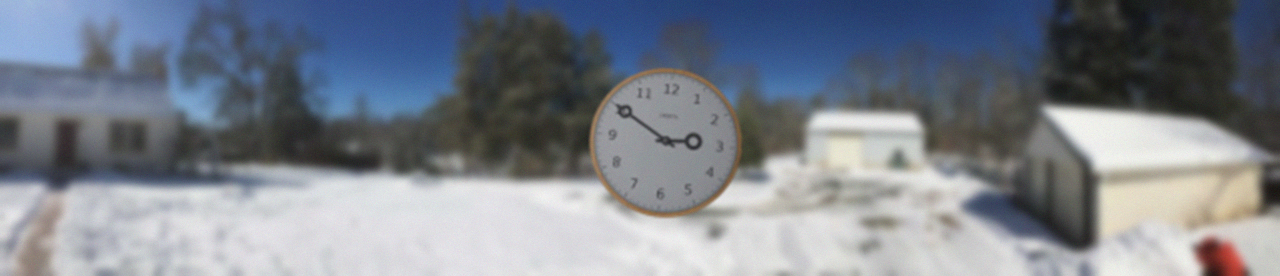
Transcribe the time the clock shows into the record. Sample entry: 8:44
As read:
2:50
